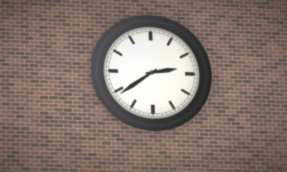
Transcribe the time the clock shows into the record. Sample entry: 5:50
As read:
2:39
